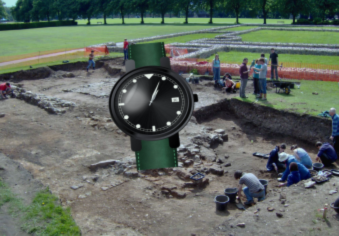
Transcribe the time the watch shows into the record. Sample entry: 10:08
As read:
1:04
